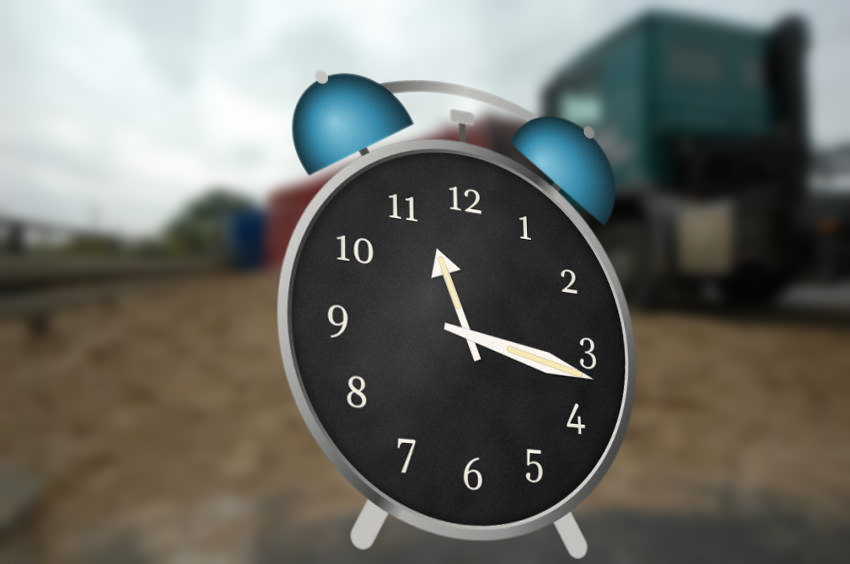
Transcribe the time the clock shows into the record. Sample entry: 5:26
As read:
11:17
